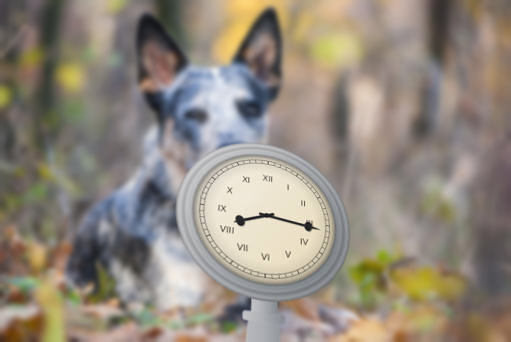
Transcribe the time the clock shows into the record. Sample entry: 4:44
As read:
8:16
